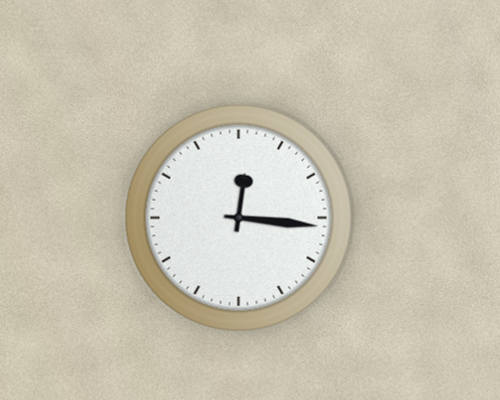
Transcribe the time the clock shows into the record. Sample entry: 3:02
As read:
12:16
